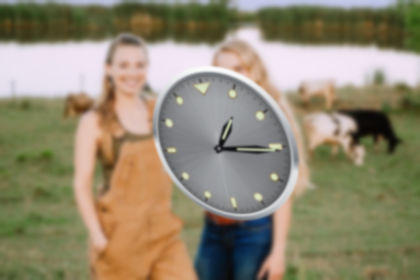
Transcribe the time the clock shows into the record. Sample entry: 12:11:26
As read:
1:15:31
